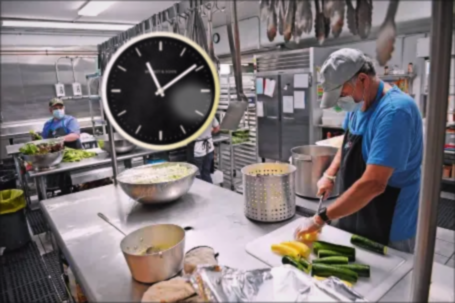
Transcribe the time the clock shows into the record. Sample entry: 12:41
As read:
11:09
